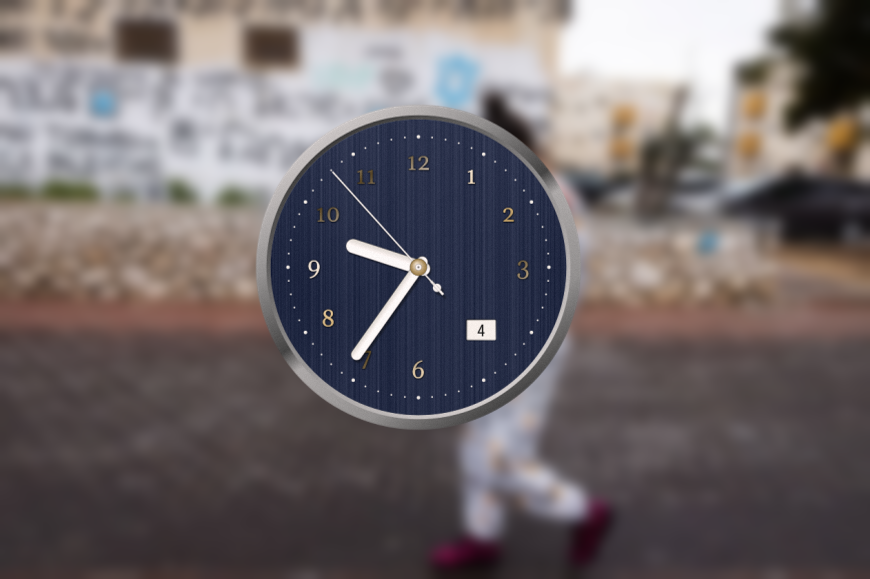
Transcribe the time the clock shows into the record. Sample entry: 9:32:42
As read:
9:35:53
